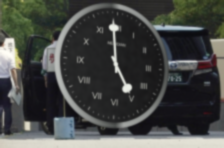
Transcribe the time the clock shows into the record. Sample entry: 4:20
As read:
4:59
